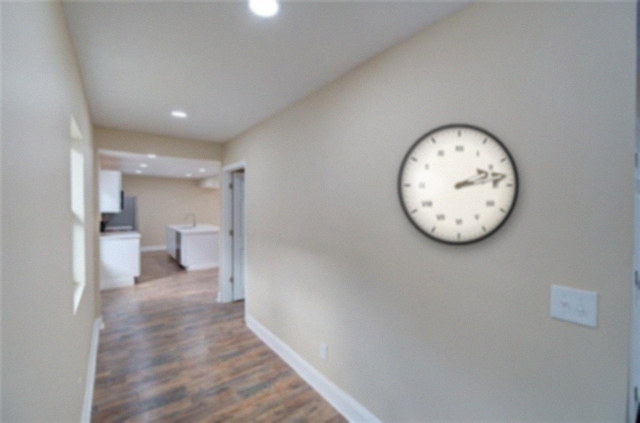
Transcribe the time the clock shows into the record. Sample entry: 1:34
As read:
2:13
